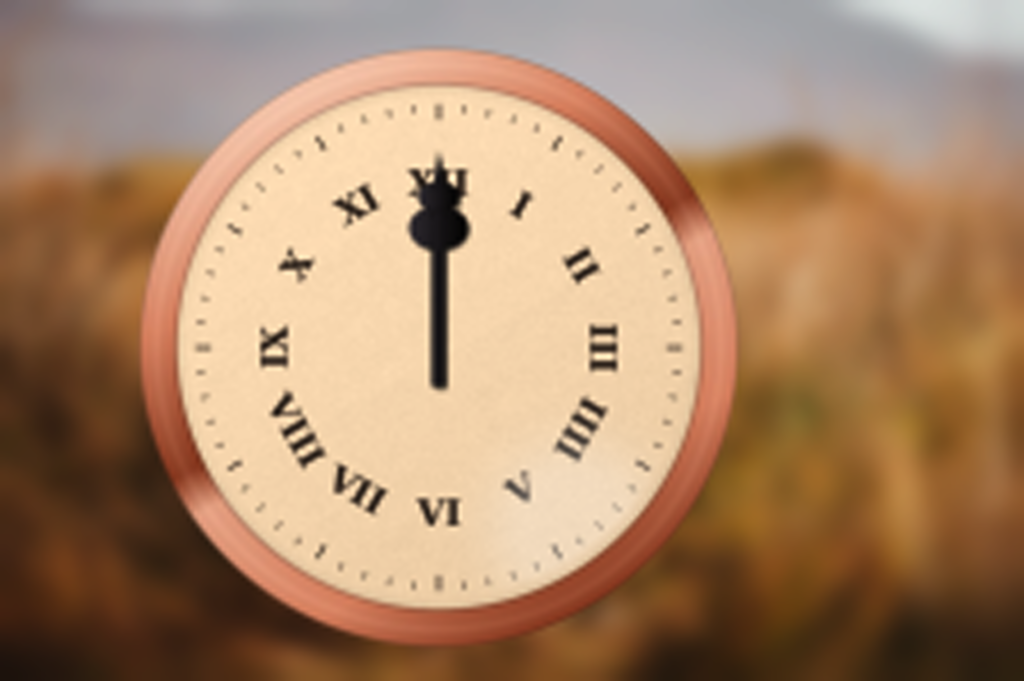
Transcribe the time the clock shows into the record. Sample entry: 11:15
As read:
12:00
